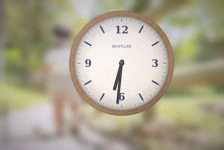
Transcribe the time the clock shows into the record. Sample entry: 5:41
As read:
6:31
